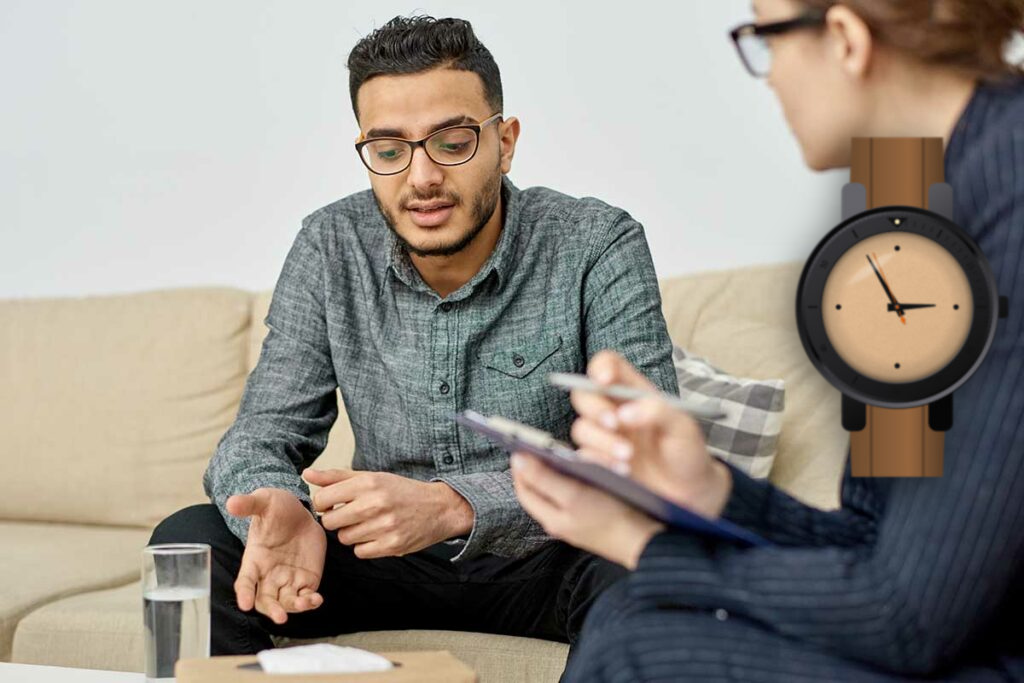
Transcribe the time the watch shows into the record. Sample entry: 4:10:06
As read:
2:54:56
